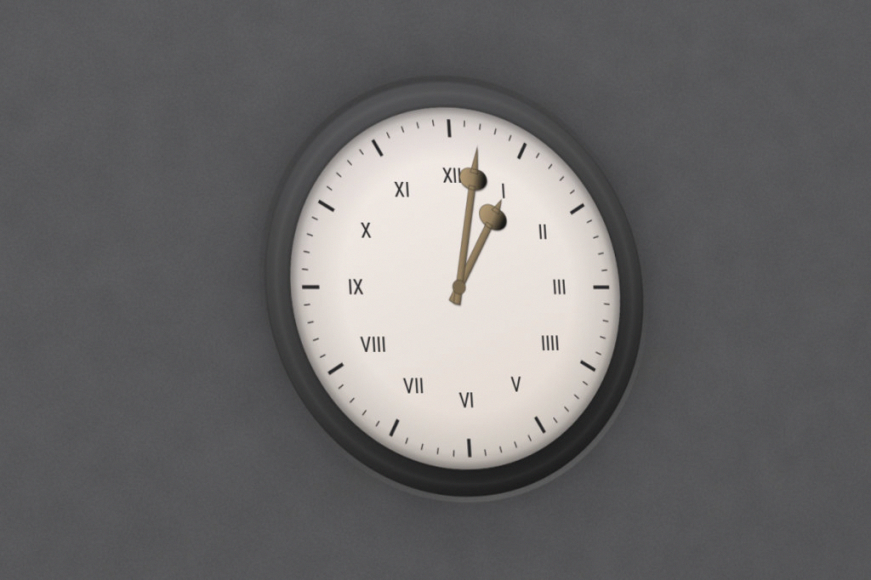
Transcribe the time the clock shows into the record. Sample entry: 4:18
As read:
1:02
